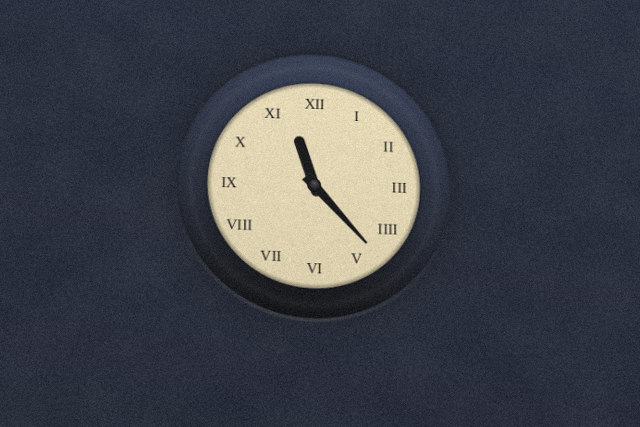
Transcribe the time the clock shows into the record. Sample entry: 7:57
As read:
11:23
